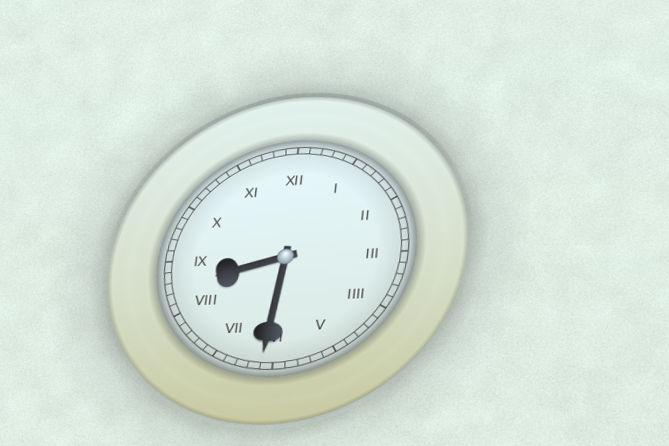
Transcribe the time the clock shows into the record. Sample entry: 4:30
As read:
8:31
